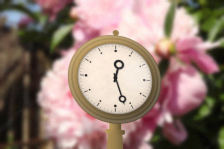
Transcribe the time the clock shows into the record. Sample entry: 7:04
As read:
12:27
